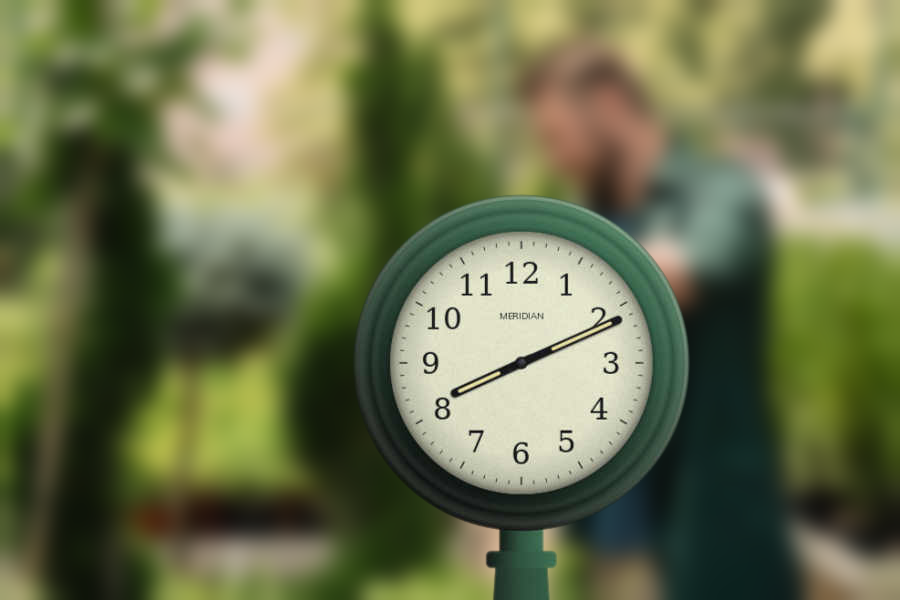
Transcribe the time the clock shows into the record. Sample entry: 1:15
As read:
8:11
